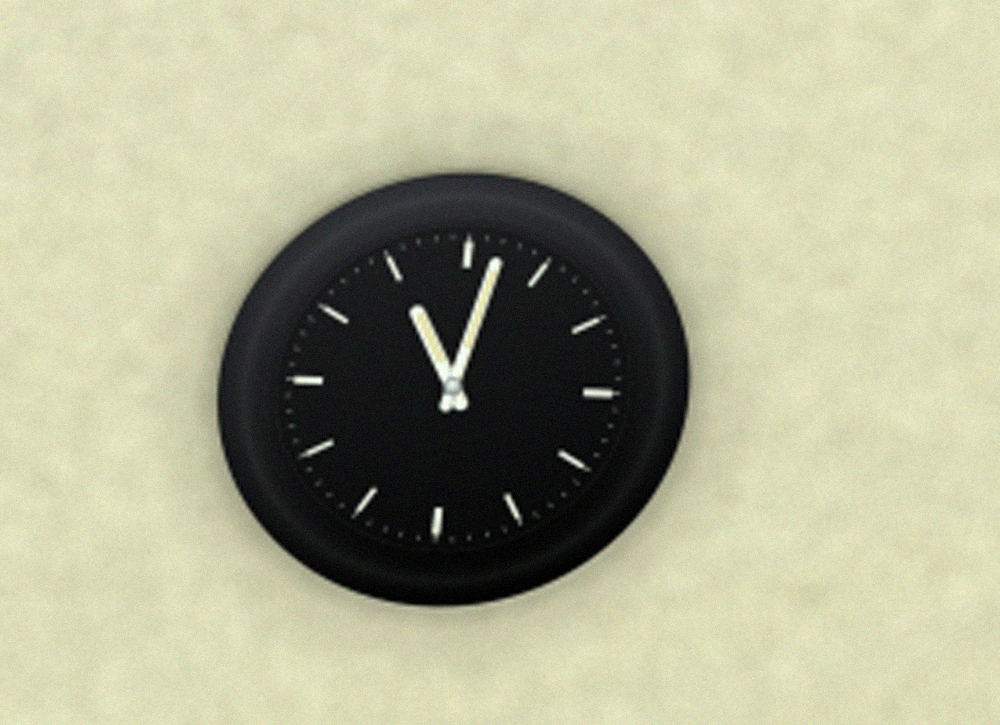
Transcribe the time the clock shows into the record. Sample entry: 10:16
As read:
11:02
